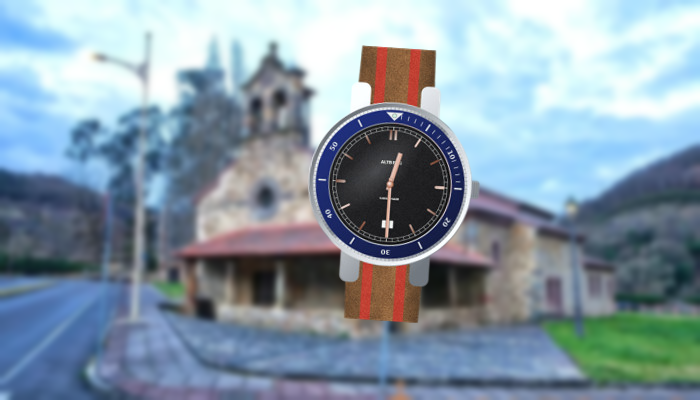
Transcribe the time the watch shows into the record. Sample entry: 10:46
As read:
12:30
